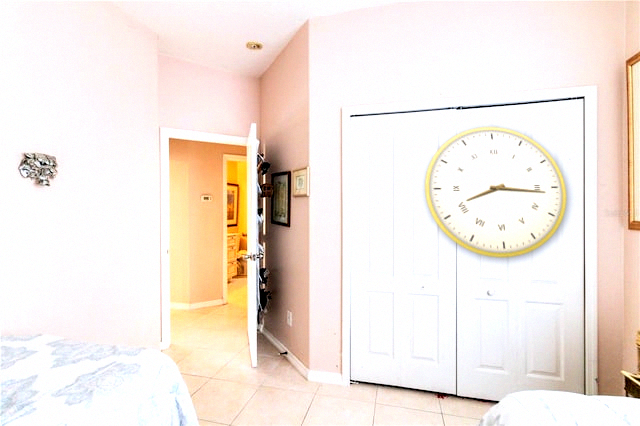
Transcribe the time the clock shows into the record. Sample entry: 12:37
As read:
8:16
